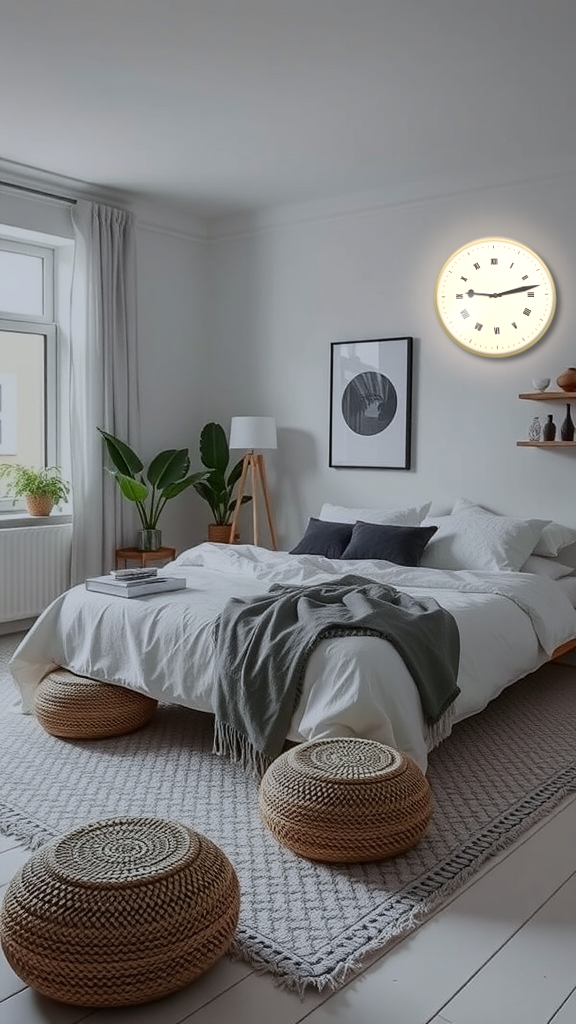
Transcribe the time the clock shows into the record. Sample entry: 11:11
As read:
9:13
